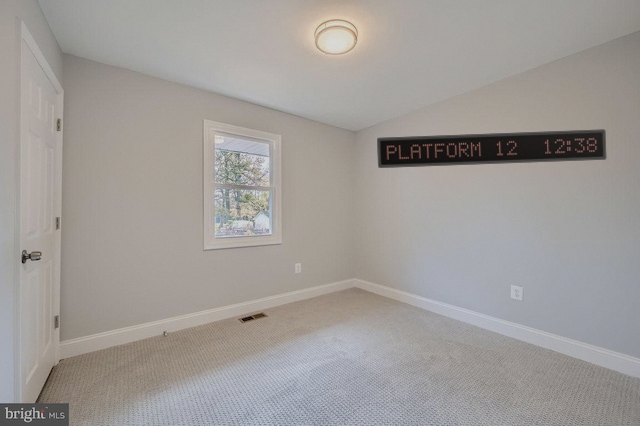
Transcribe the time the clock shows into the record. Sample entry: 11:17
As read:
12:38
